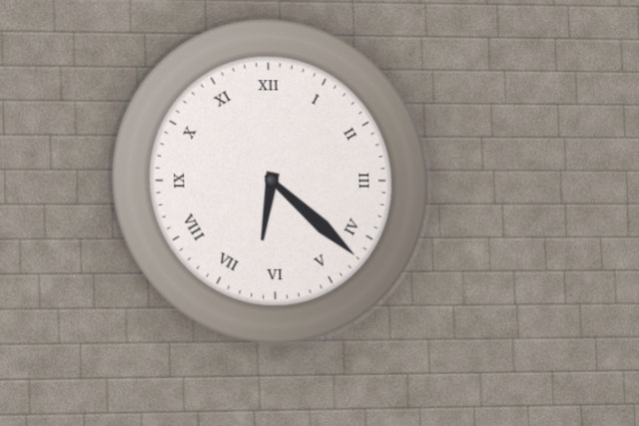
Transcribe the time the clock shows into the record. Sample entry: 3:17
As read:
6:22
